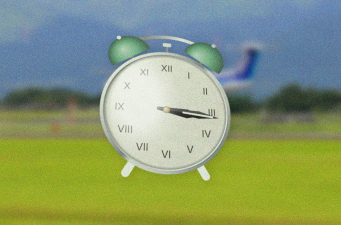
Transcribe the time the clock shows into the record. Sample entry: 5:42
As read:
3:16
